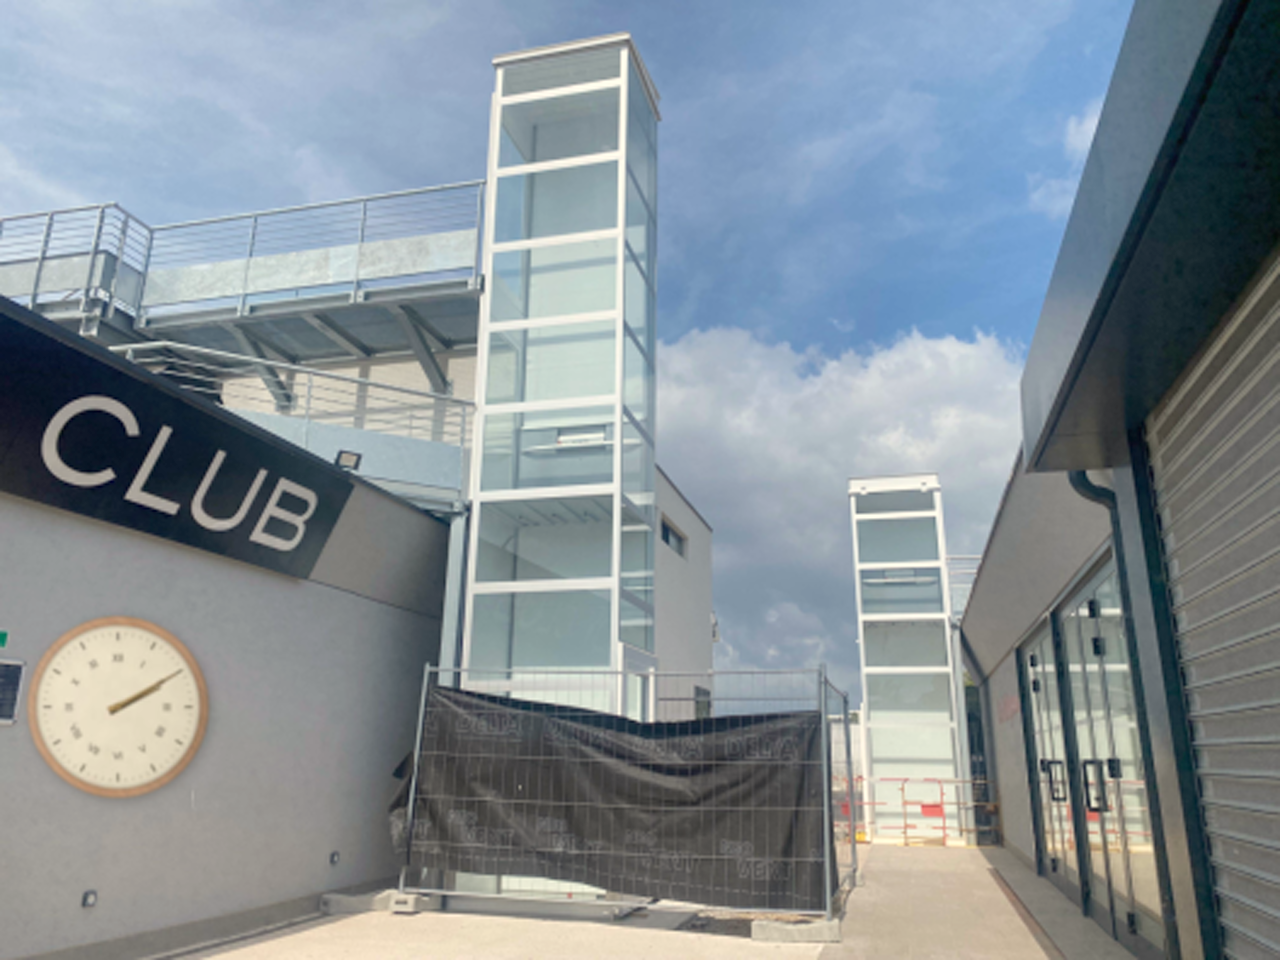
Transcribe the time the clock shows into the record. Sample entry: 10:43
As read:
2:10
